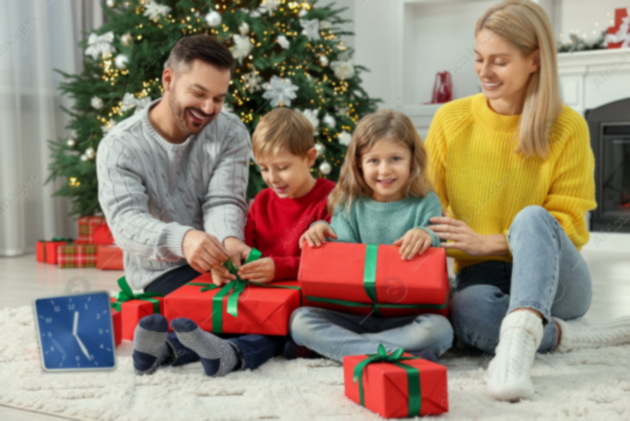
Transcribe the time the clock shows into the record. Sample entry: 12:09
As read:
12:26
